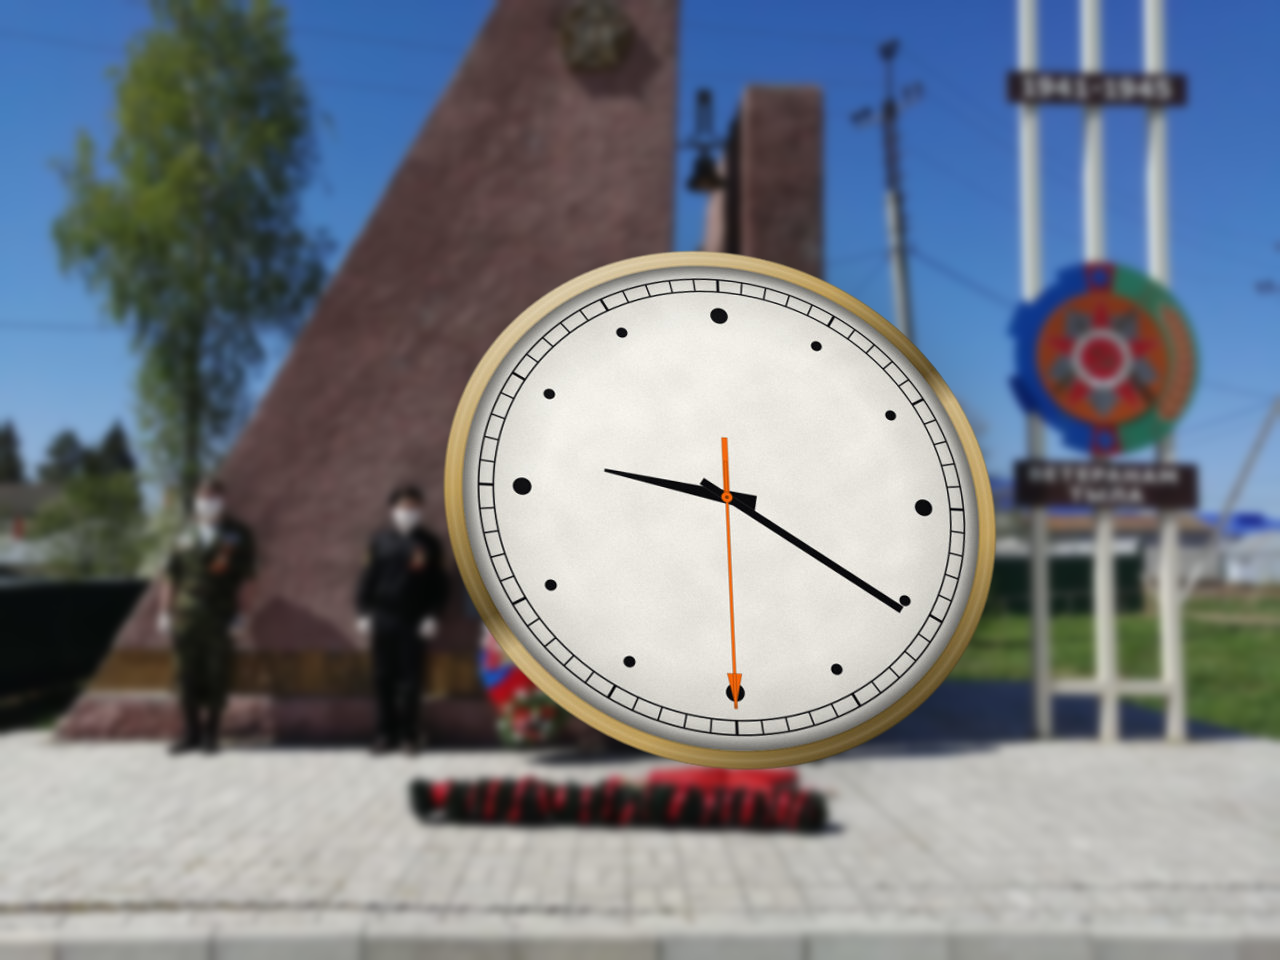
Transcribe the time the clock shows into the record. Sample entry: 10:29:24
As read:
9:20:30
